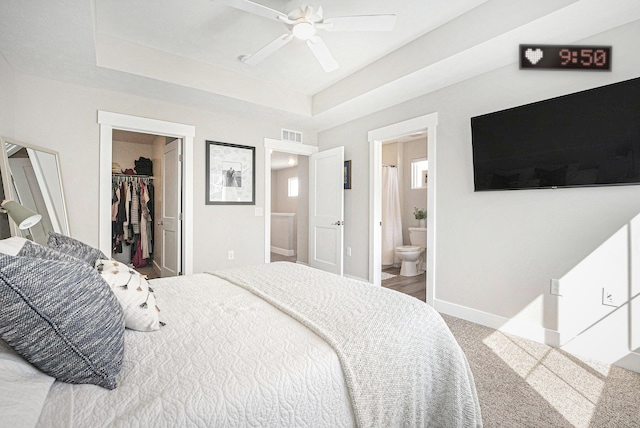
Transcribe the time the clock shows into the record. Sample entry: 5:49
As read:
9:50
